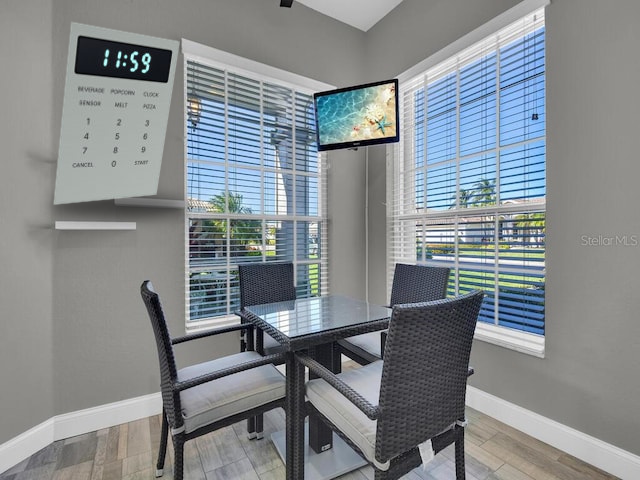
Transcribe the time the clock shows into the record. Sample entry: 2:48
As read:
11:59
